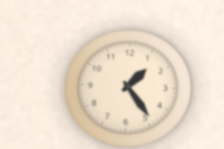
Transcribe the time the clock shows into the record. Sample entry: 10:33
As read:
1:24
